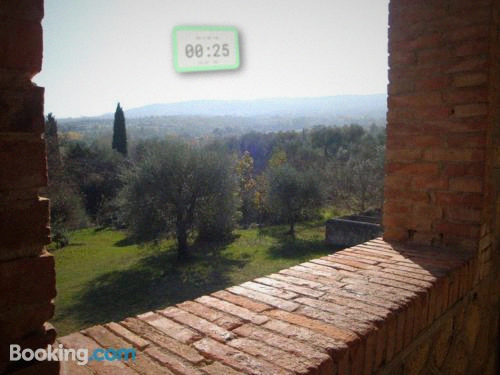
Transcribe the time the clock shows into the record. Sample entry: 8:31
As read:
0:25
